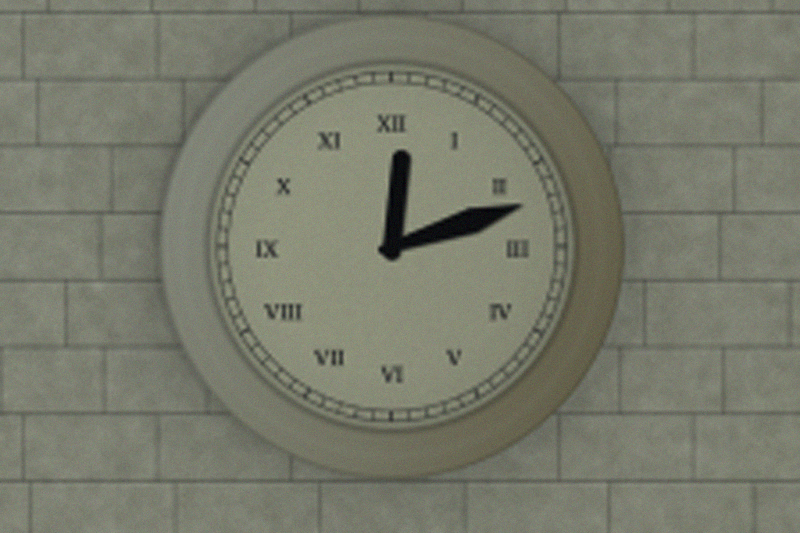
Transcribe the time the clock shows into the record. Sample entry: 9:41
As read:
12:12
